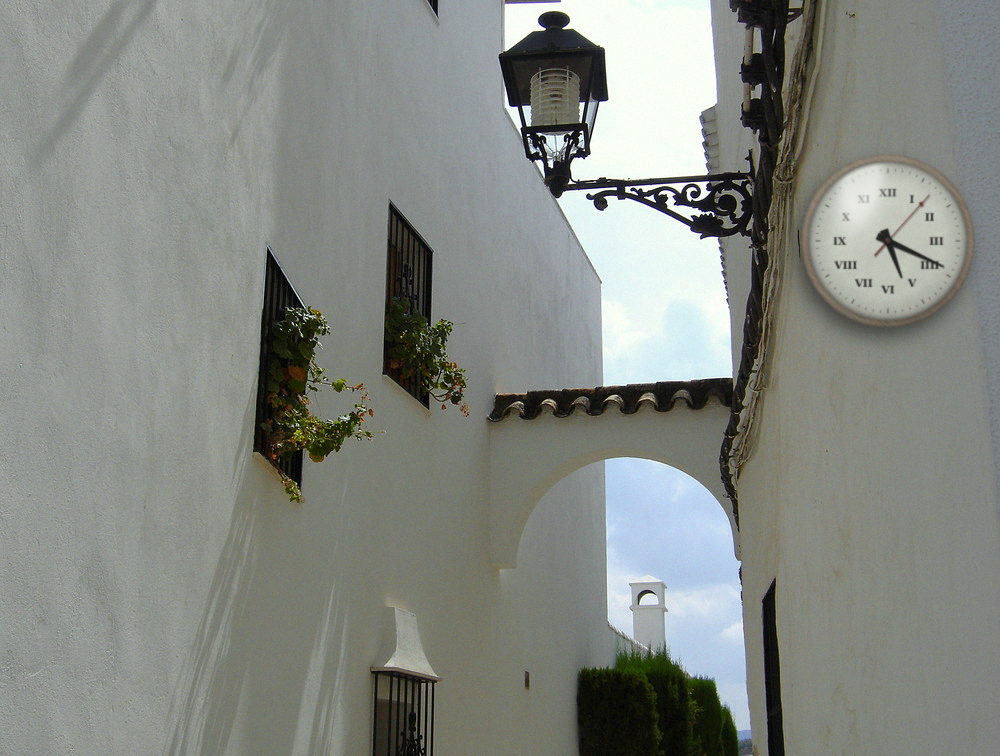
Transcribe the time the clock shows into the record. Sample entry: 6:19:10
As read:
5:19:07
